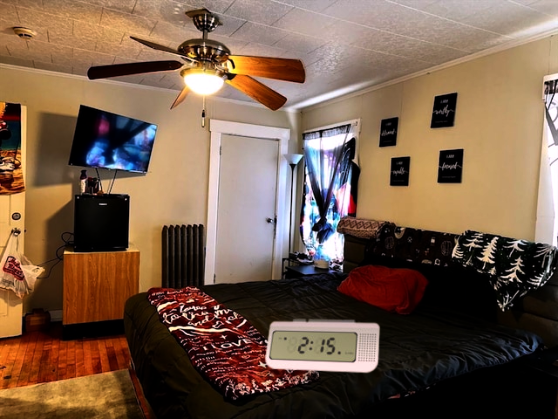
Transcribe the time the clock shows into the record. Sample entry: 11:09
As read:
2:15
